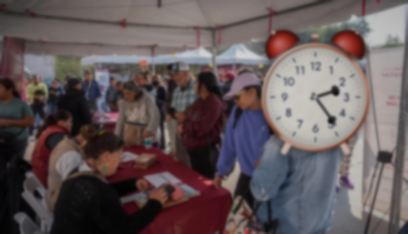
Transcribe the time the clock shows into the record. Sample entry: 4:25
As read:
2:24
